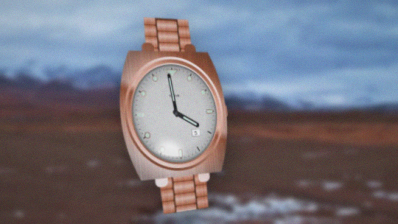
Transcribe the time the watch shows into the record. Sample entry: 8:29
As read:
3:59
